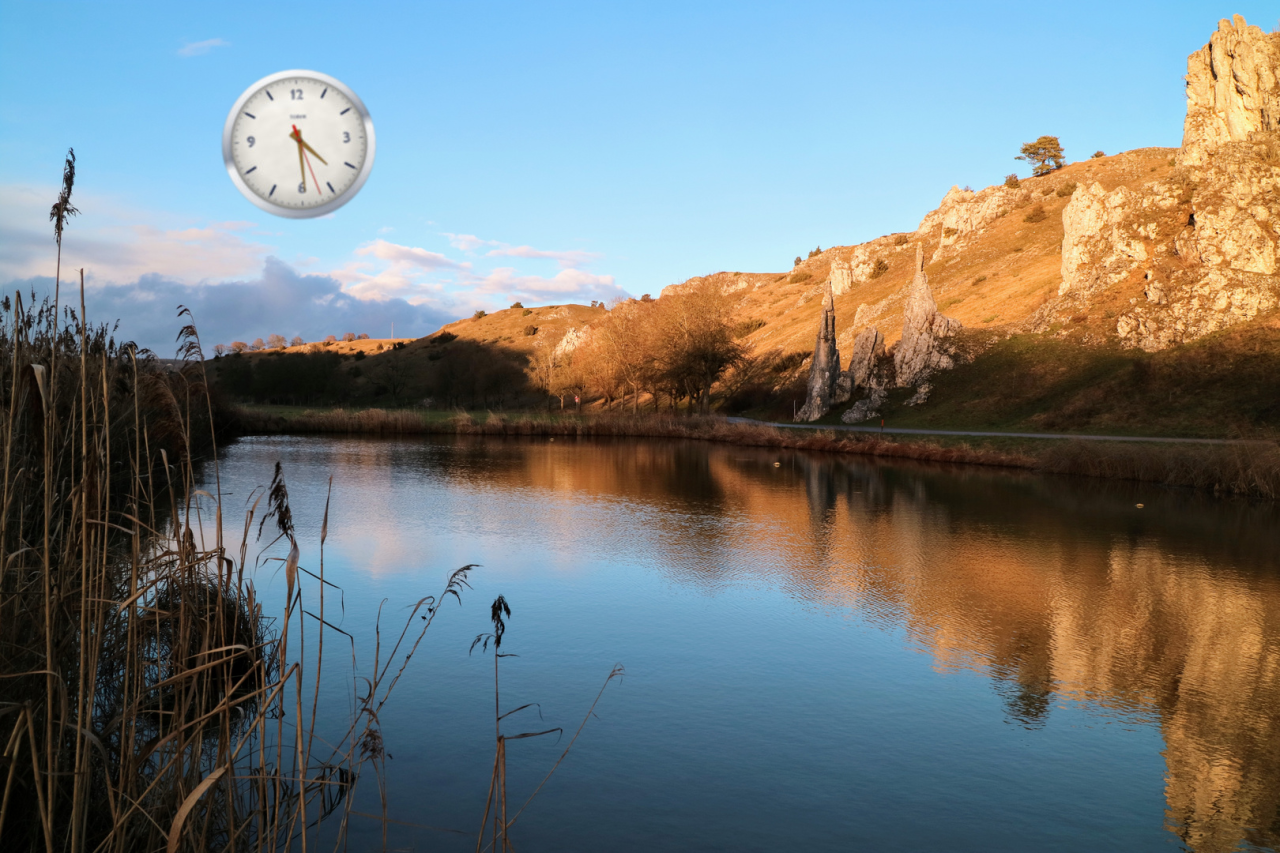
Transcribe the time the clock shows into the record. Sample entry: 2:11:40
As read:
4:29:27
